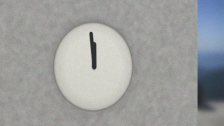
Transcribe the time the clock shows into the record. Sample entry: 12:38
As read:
11:59
